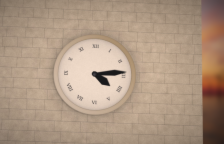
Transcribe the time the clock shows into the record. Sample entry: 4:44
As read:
4:14
